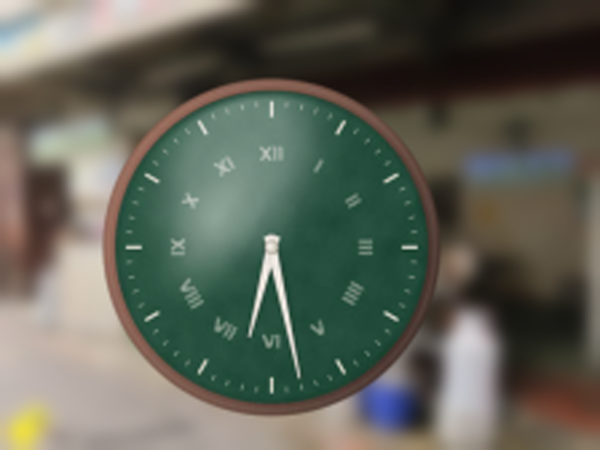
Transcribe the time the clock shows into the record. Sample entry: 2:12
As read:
6:28
